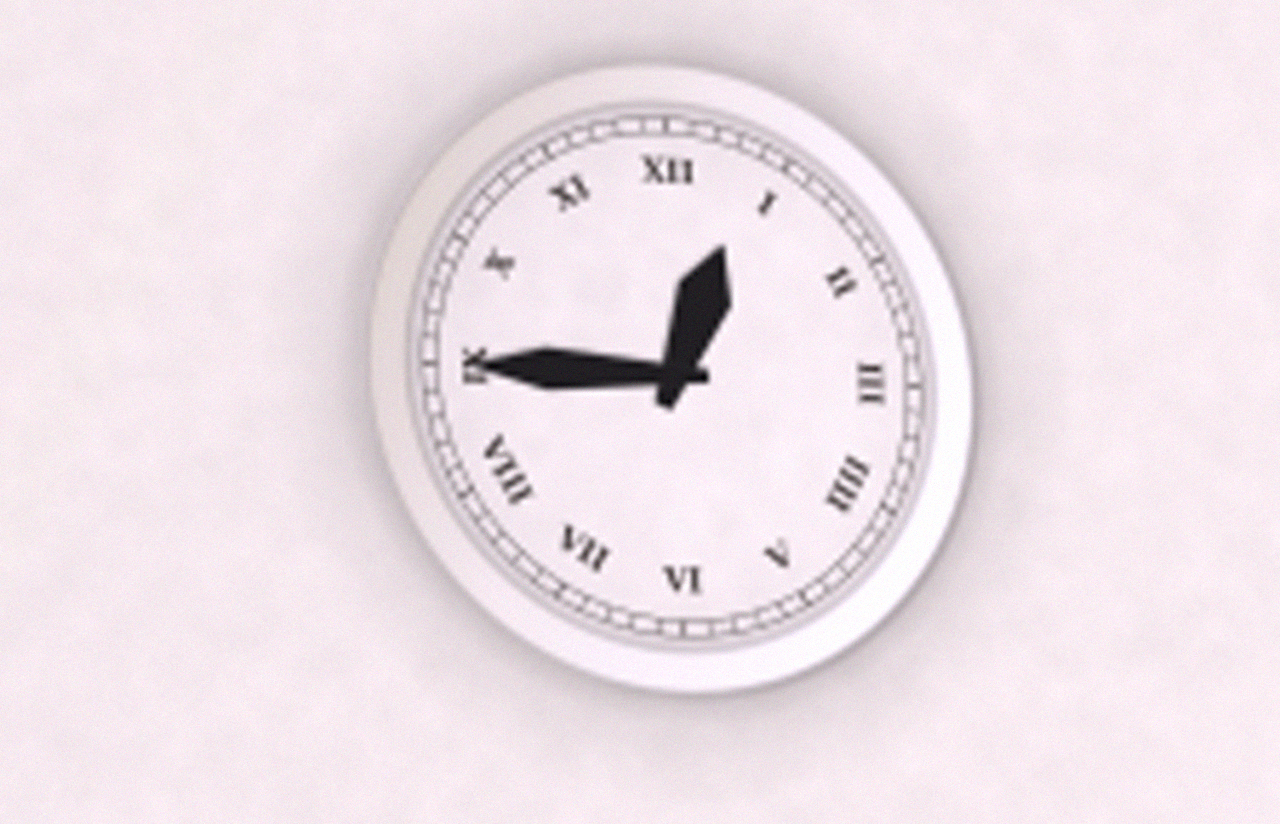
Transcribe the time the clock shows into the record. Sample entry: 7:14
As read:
12:45
